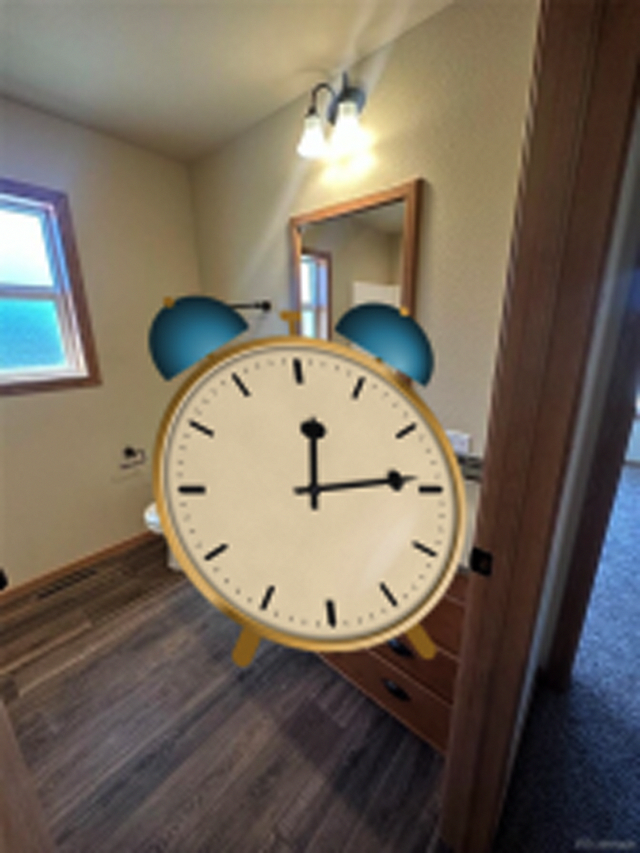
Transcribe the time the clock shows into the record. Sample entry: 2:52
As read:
12:14
